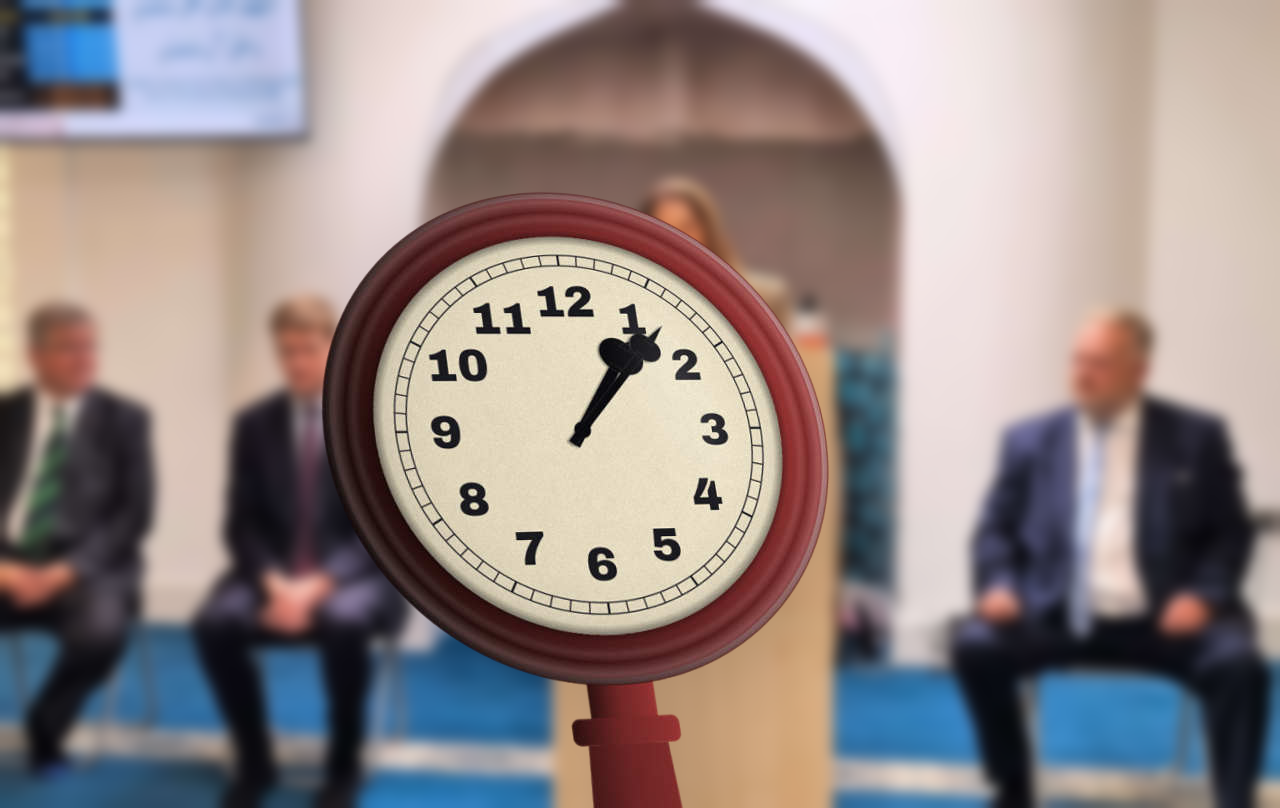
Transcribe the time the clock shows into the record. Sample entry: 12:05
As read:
1:07
